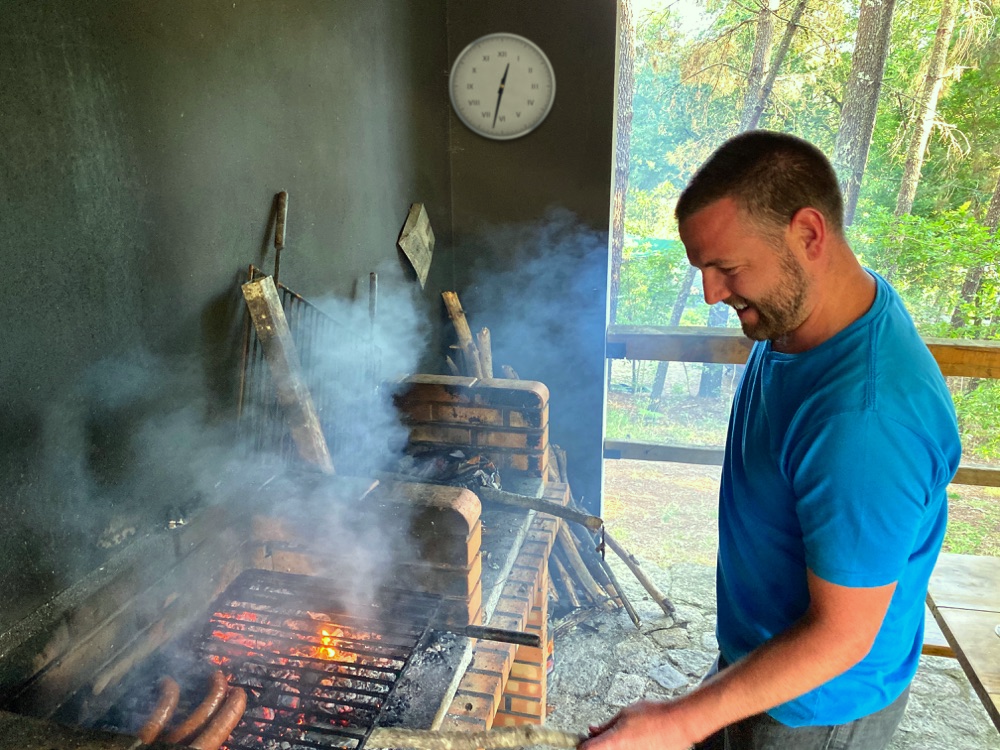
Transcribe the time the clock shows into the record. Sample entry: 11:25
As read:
12:32
